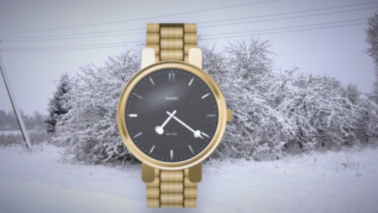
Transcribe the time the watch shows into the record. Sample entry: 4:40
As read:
7:21
